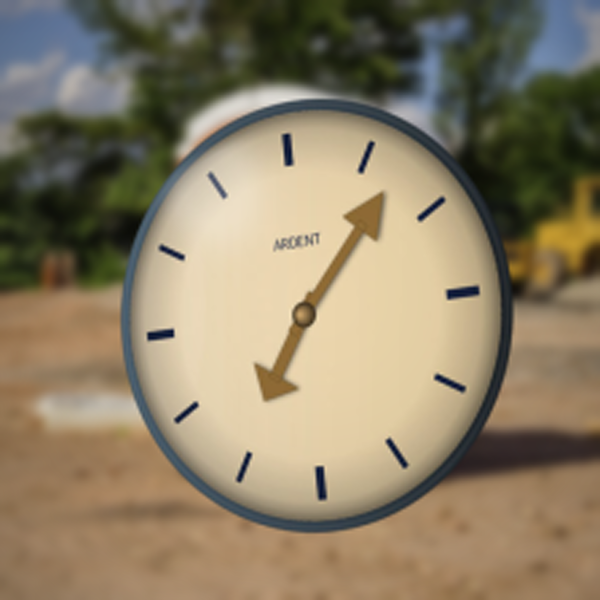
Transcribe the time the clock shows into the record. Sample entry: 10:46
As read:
7:07
